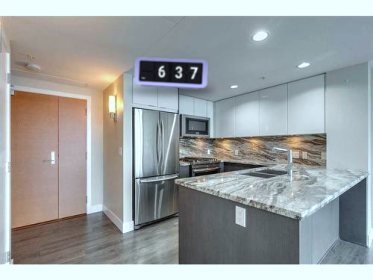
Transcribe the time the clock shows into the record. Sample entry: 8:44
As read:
6:37
